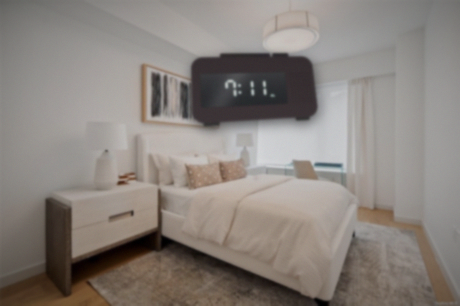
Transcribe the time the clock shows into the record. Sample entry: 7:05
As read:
7:11
